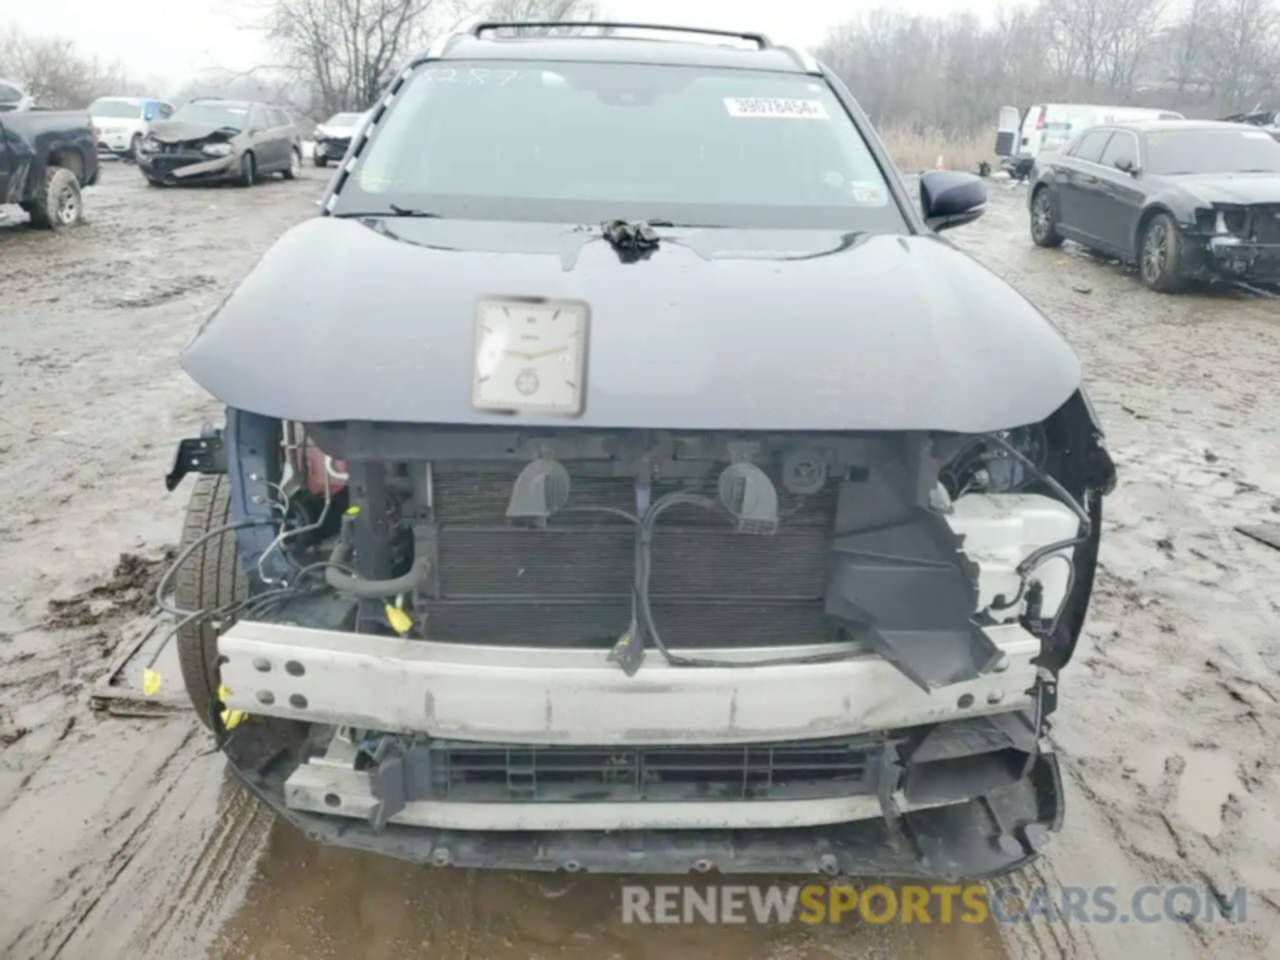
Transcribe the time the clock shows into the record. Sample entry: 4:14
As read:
9:12
